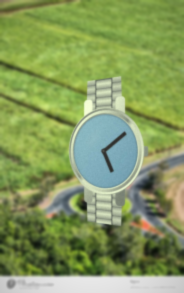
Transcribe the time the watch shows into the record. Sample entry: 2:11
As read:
5:09
